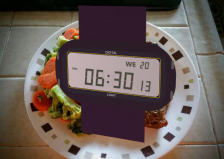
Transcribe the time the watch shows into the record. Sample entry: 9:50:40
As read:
6:30:13
